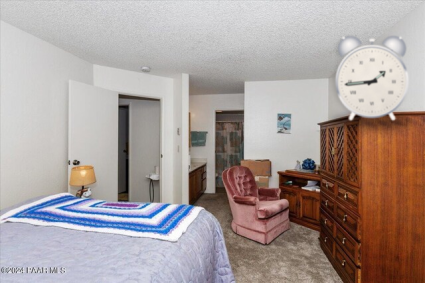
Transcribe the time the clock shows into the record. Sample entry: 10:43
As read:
1:44
